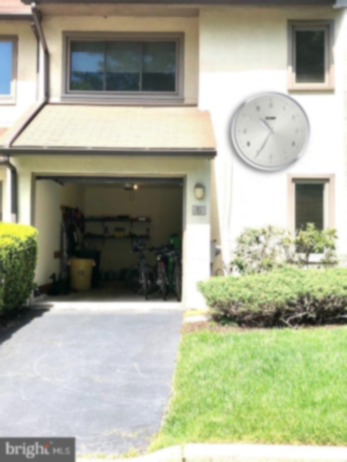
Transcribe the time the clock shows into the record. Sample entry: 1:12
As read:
10:35
